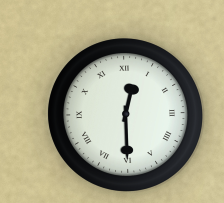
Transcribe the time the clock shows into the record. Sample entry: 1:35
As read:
12:30
